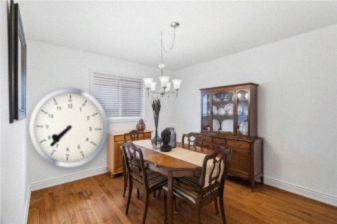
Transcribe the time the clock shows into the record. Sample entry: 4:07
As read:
7:37
